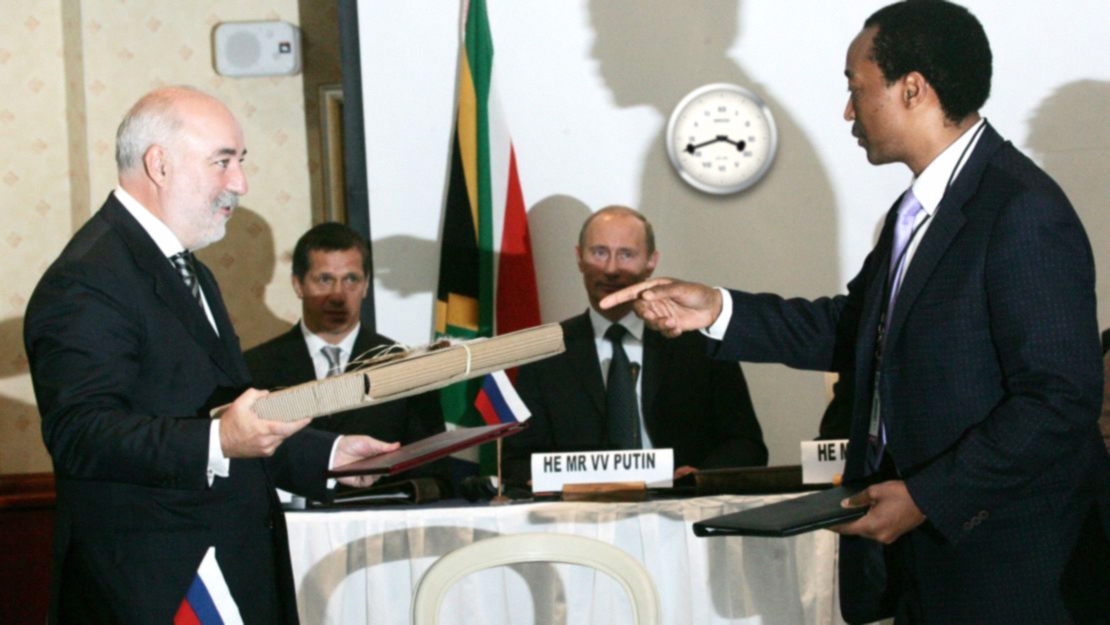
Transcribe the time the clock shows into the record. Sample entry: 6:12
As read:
3:42
